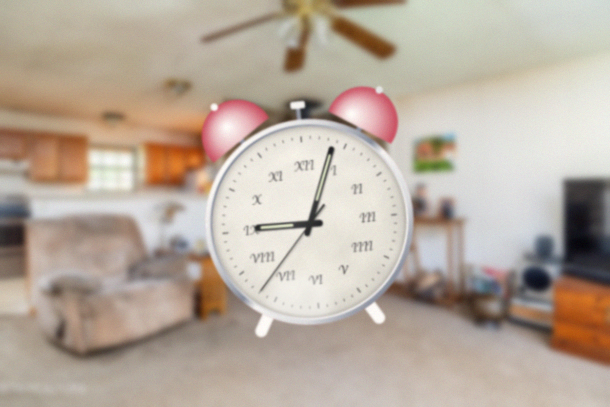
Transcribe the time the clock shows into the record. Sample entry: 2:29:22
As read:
9:03:37
